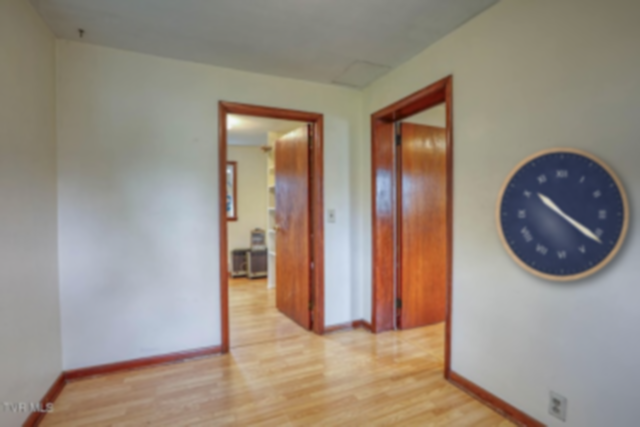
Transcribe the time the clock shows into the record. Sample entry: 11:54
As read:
10:21
